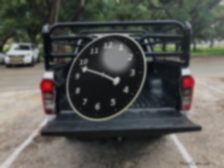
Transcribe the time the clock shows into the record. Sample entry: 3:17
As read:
3:48
